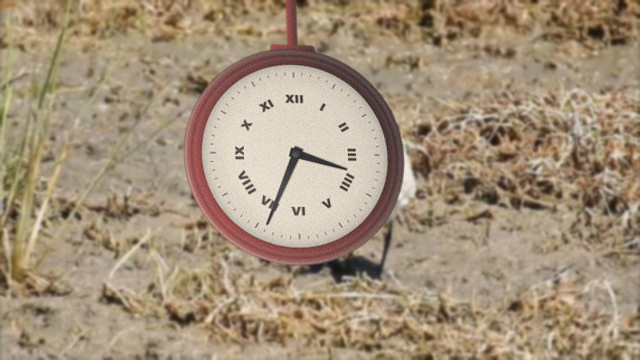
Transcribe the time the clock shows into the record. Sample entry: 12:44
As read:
3:34
